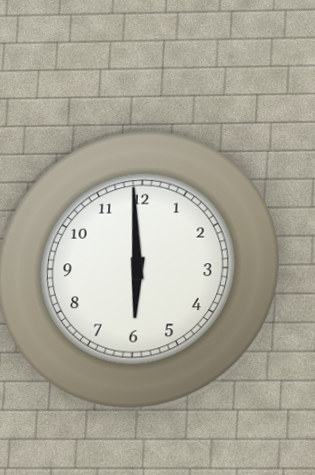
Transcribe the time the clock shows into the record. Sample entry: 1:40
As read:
5:59
